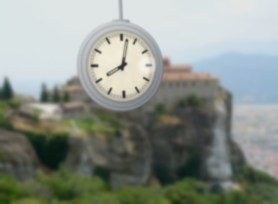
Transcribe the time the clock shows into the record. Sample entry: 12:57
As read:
8:02
